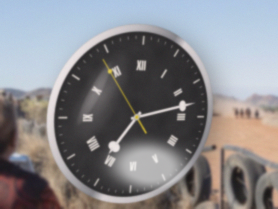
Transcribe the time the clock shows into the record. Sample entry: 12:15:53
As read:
7:12:54
